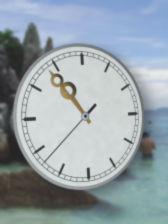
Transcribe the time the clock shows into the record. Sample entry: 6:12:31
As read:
10:53:38
